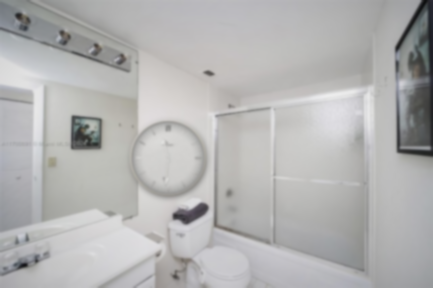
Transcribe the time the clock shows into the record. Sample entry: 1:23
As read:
11:31
